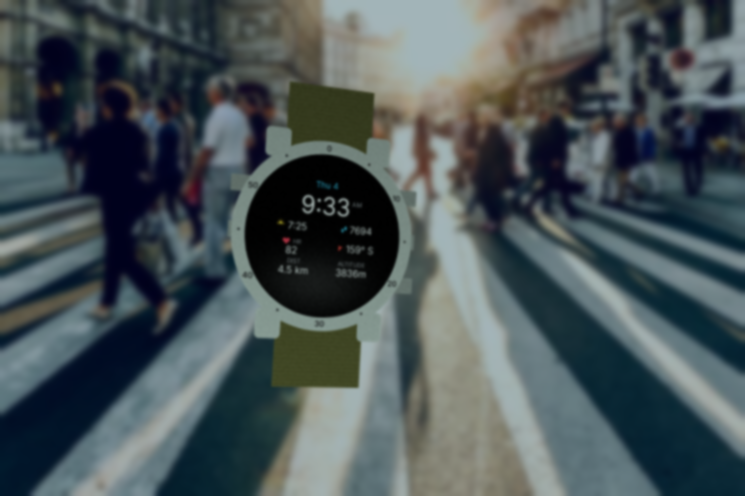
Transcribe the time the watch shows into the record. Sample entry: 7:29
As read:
9:33
